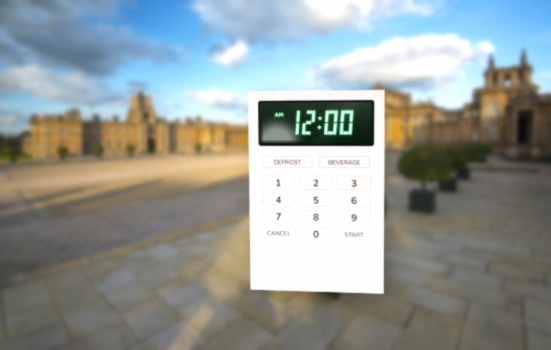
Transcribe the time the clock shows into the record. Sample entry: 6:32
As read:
12:00
